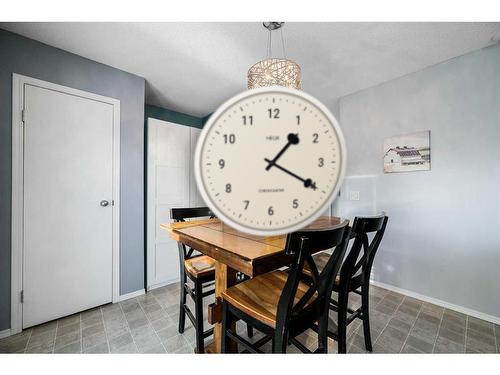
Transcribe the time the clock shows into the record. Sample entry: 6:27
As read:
1:20
